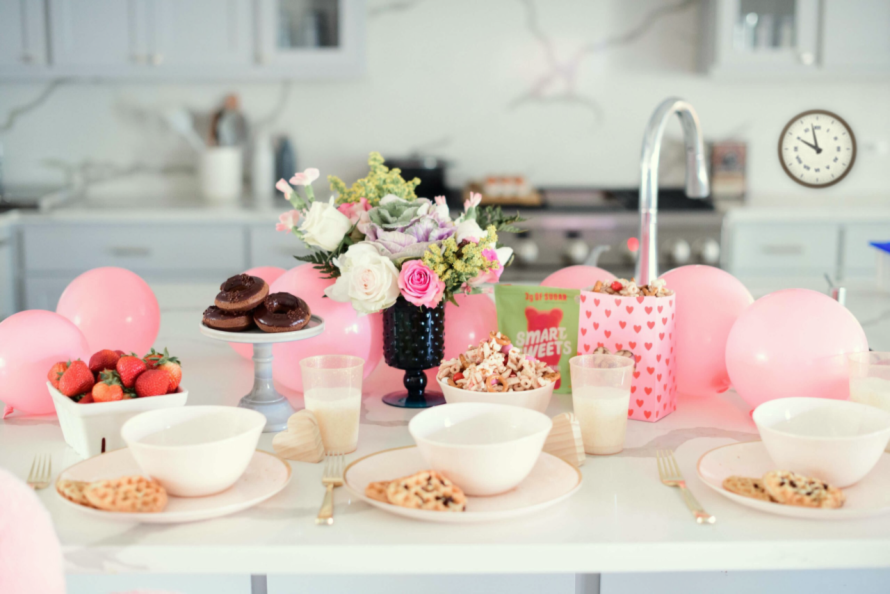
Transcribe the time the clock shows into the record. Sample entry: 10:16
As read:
9:58
